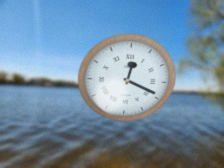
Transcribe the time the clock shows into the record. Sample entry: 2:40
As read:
12:19
